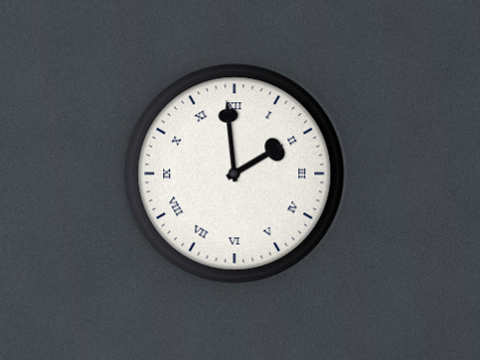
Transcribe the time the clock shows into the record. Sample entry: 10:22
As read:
1:59
